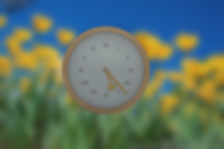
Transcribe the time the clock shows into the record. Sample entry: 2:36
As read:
5:23
